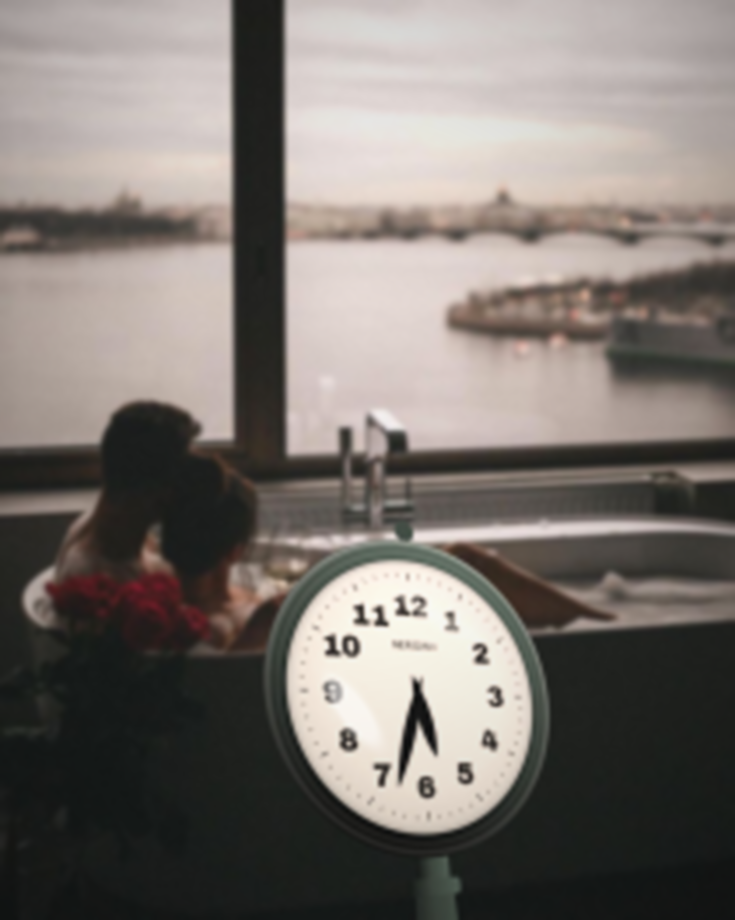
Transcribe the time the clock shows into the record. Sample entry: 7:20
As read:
5:33
